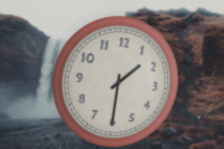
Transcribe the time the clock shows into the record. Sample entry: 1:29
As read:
1:30
